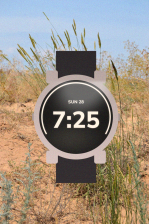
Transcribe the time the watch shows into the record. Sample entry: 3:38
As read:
7:25
